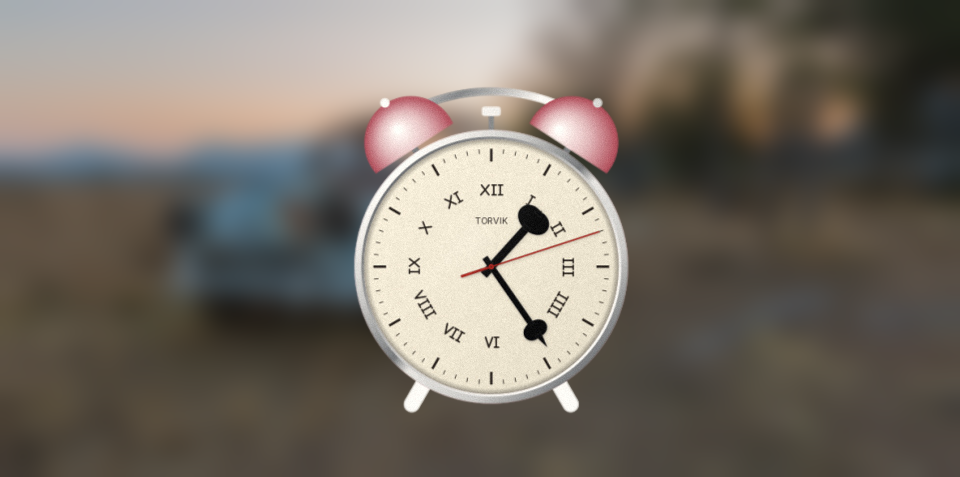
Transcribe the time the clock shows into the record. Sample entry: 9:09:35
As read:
1:24:12
